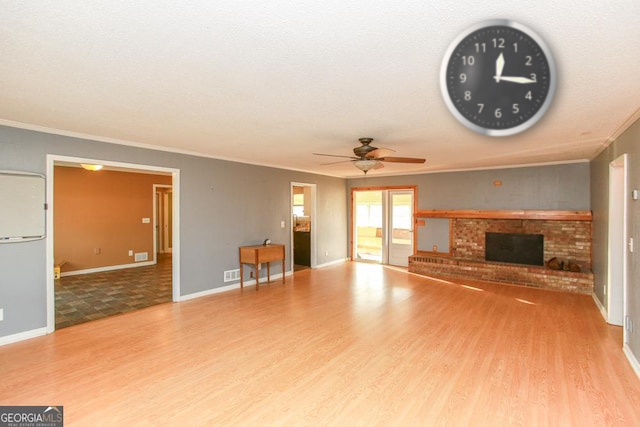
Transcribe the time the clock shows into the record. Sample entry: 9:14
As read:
12:16
